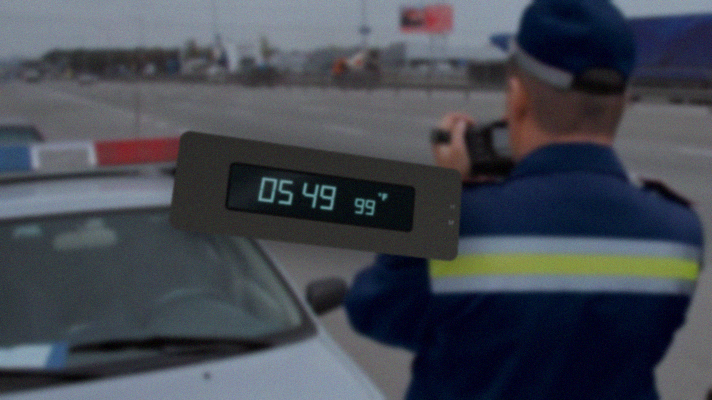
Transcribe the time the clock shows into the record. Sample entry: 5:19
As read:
5:49
